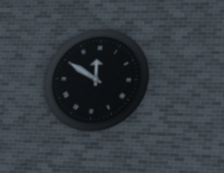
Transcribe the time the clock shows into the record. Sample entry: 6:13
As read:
11:50
